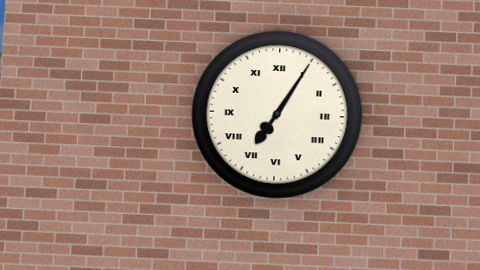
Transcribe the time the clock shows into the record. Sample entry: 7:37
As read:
7:05
